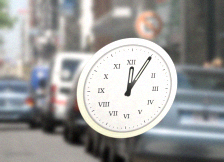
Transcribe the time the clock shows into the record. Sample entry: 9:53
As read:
12:05
